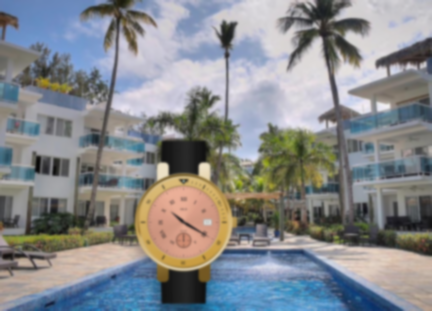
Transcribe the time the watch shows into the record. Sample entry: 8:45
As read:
10:20
